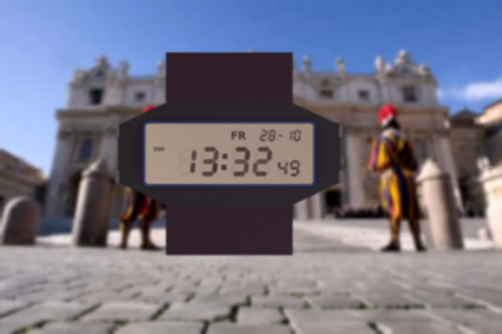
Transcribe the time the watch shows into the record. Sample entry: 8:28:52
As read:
13:32:49
